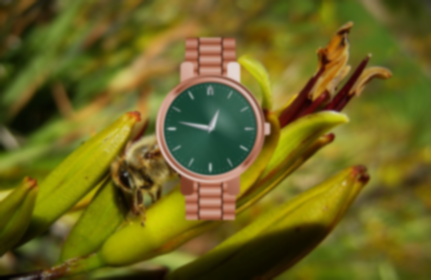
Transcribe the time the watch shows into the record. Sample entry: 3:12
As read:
12:47
